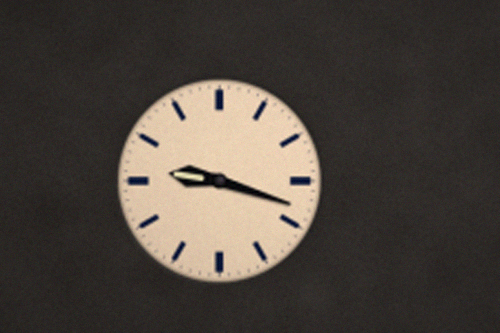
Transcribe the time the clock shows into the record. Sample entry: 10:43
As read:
9:18
